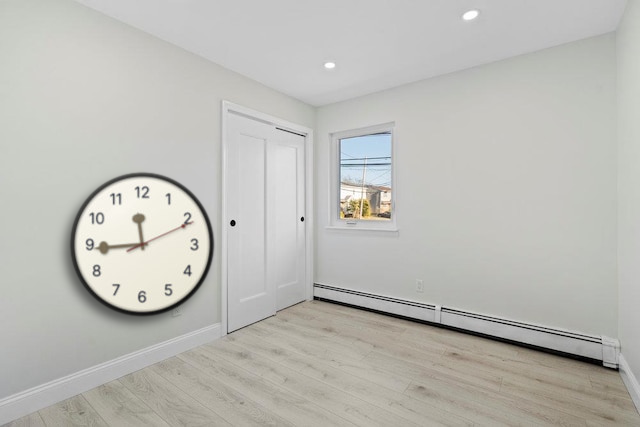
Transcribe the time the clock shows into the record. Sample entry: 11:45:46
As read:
11:44:11
